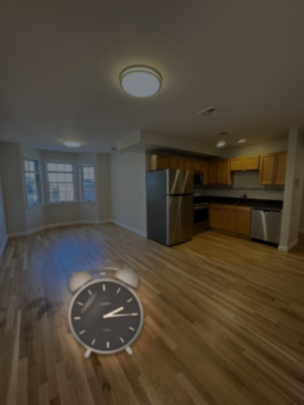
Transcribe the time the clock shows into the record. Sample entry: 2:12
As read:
2:15
